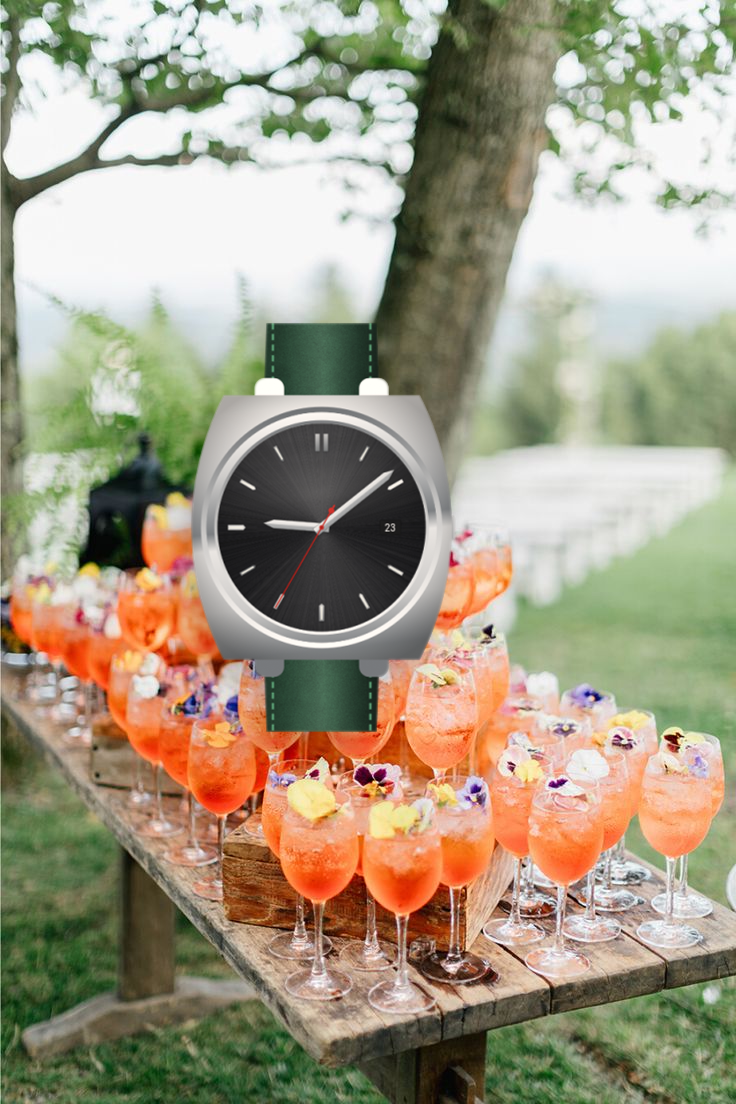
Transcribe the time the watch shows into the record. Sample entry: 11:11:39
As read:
9:08:35
